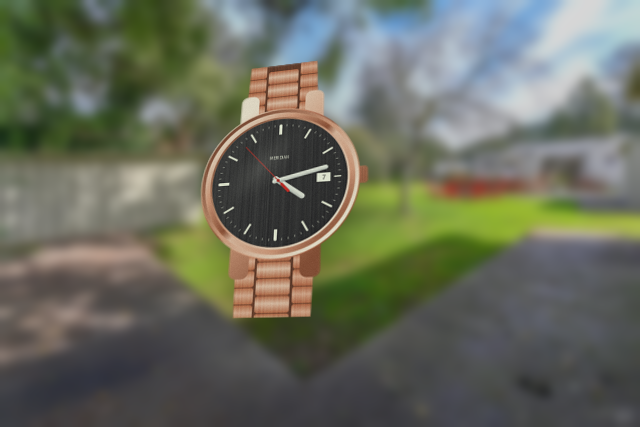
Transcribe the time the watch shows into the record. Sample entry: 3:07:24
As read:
4:12:53
